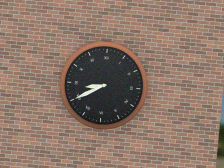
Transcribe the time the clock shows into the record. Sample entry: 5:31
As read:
8:40
